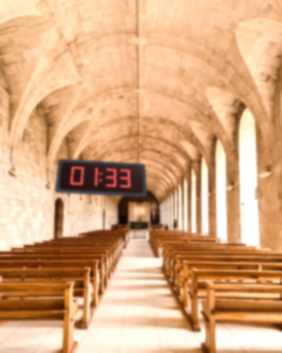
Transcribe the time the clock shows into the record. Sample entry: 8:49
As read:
1:33
